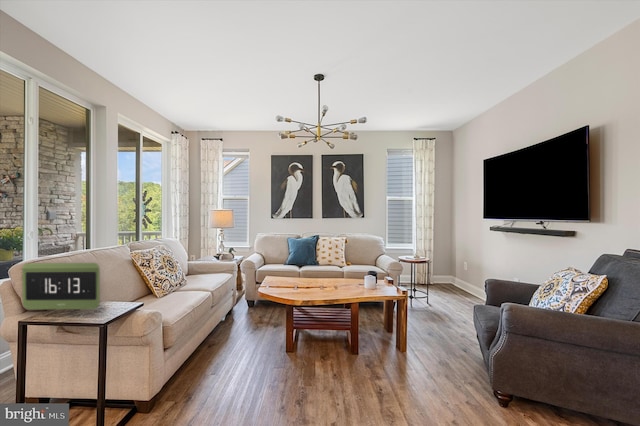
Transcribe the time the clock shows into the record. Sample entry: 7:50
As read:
16:13
